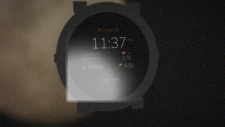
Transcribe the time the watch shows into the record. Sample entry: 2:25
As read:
11:37
